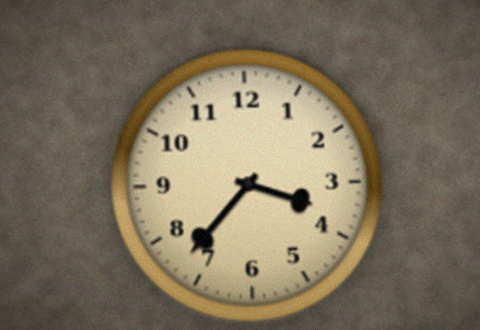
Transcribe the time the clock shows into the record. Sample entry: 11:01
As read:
3:37
